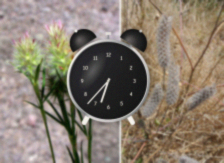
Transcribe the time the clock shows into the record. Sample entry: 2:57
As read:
6:37
